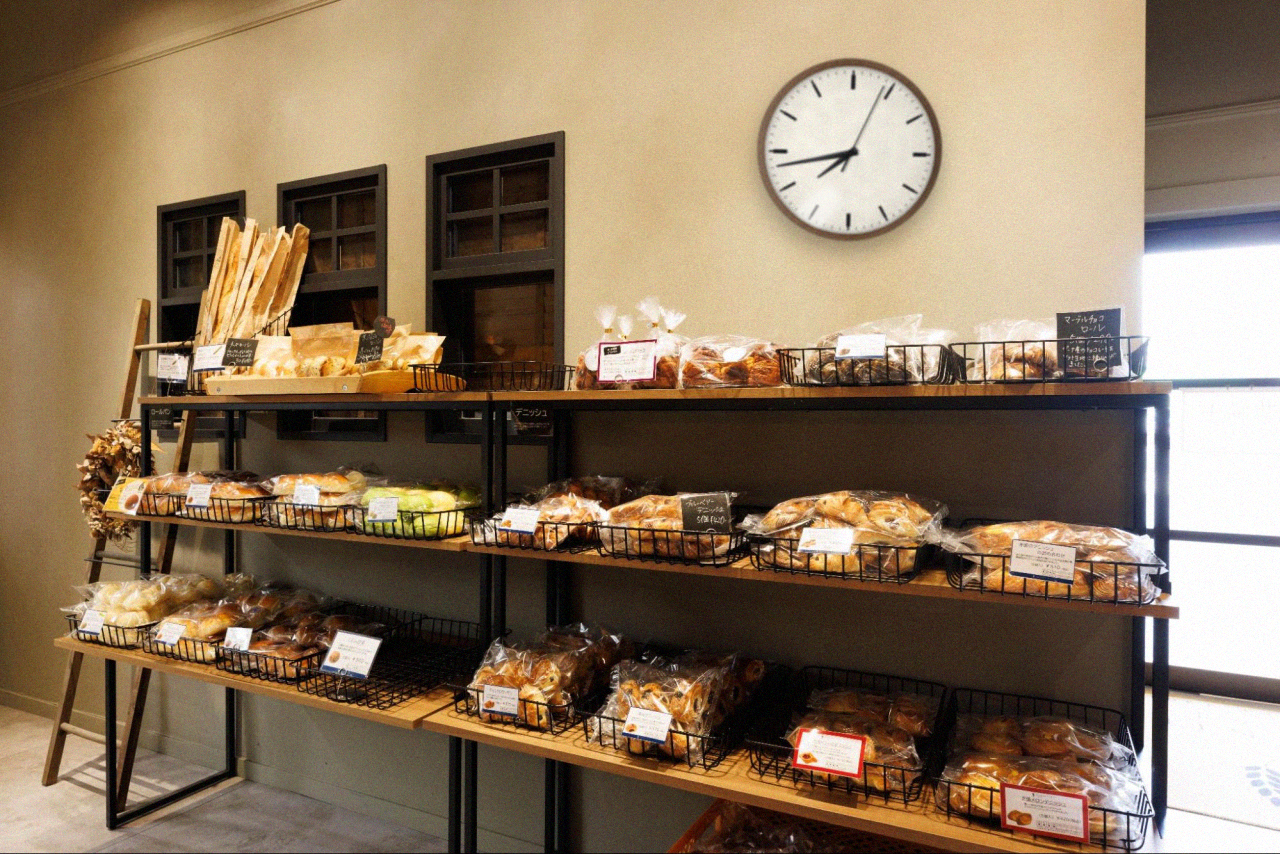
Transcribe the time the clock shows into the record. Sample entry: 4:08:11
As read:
7:43:04
